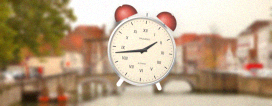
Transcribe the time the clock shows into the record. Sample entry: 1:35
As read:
1:43
